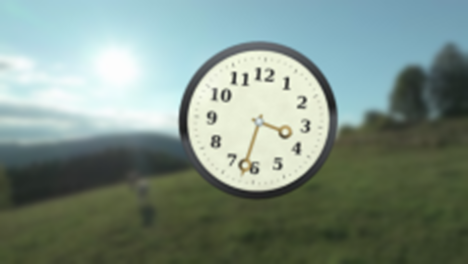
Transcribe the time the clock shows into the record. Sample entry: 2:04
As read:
3:32
